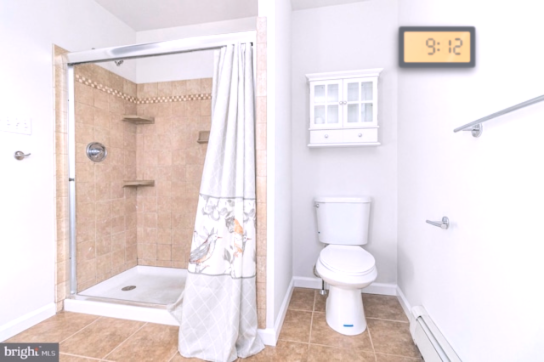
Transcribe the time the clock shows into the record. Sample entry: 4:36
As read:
9:12
